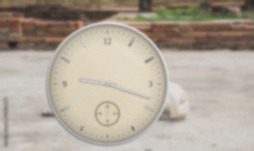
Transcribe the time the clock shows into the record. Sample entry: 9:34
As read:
9:18
